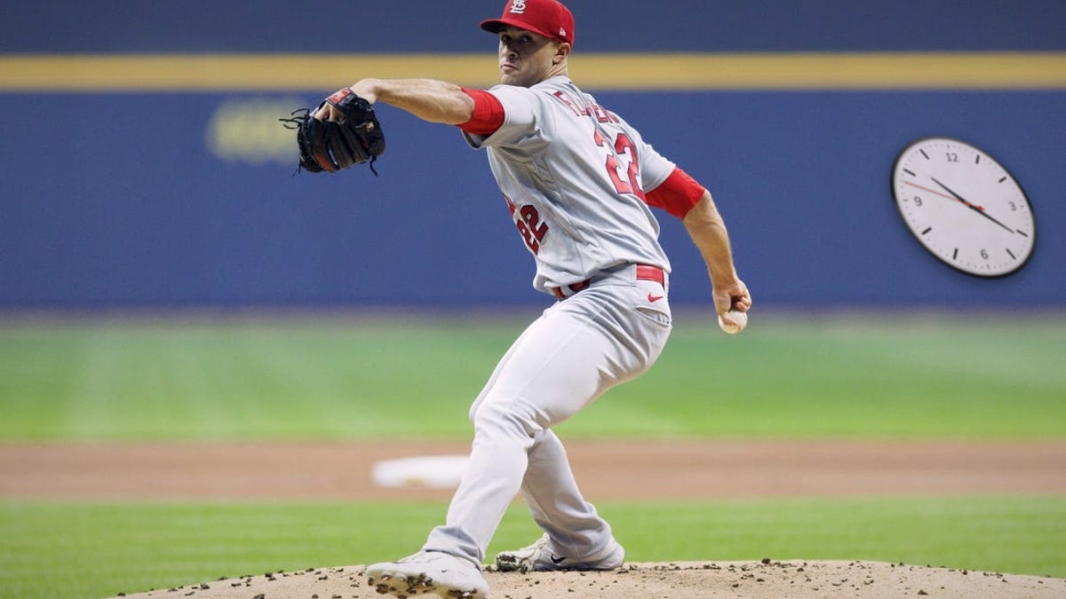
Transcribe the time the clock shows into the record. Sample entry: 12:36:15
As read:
10:20:48
